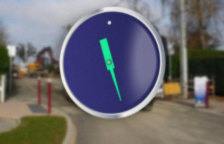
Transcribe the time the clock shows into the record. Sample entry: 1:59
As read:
11:27
